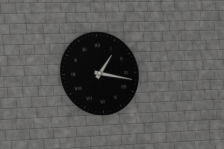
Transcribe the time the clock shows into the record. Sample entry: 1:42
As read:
1:17
